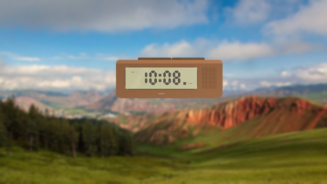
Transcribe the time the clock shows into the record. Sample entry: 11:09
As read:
10:08
